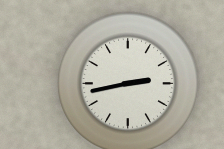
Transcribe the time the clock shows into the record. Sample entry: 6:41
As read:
2:43
